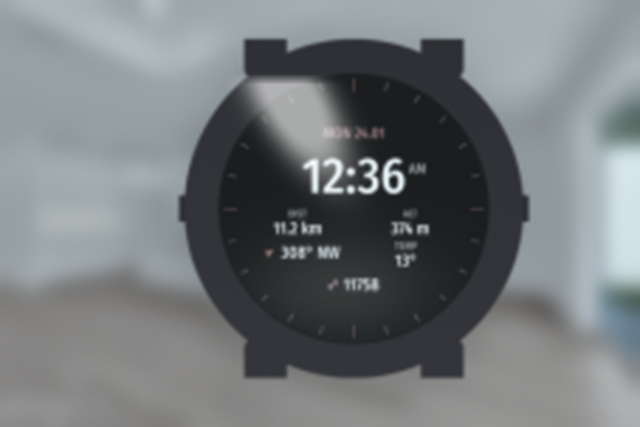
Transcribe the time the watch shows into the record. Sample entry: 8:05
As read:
12:36
